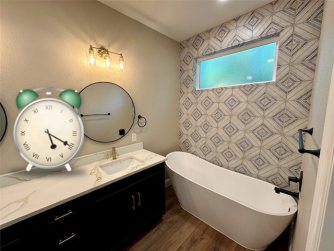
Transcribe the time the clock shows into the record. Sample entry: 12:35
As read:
5:20
